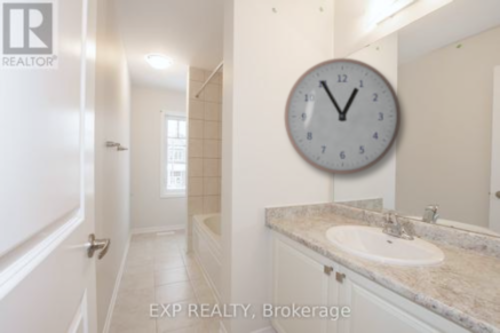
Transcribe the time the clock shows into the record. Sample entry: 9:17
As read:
12:55
